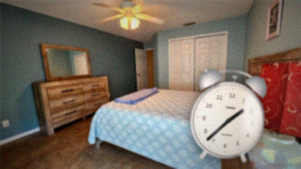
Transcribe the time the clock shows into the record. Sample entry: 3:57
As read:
1:37
